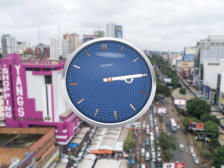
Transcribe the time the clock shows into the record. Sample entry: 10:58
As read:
3:15
